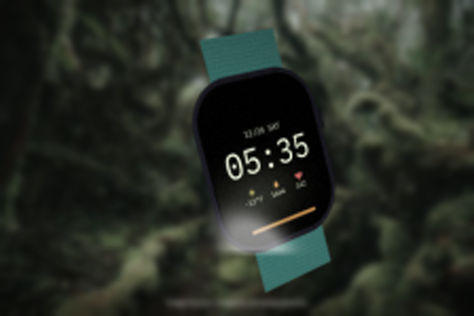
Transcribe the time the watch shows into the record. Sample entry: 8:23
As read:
5:35
